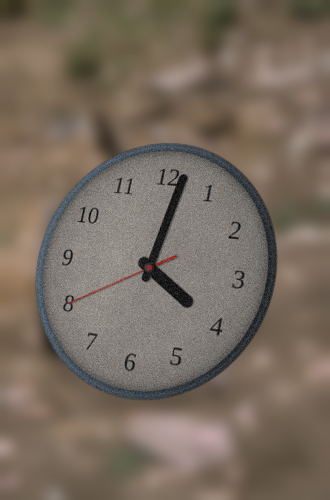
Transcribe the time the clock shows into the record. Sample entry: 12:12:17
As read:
4:01:40
